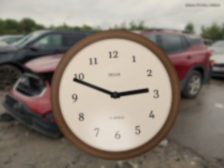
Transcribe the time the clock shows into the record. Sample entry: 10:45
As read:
2:49
